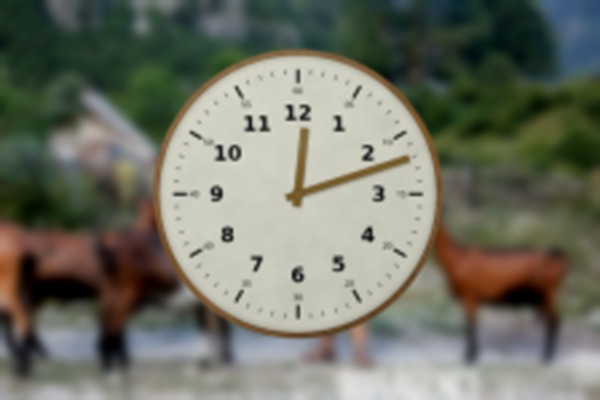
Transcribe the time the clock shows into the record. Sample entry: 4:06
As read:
12:12
